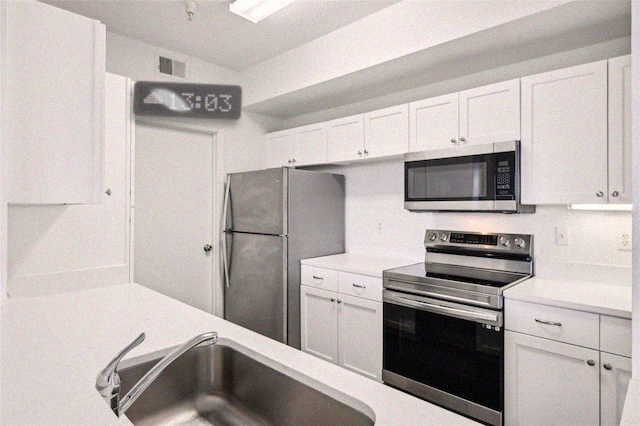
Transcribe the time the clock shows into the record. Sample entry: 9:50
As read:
13:03
